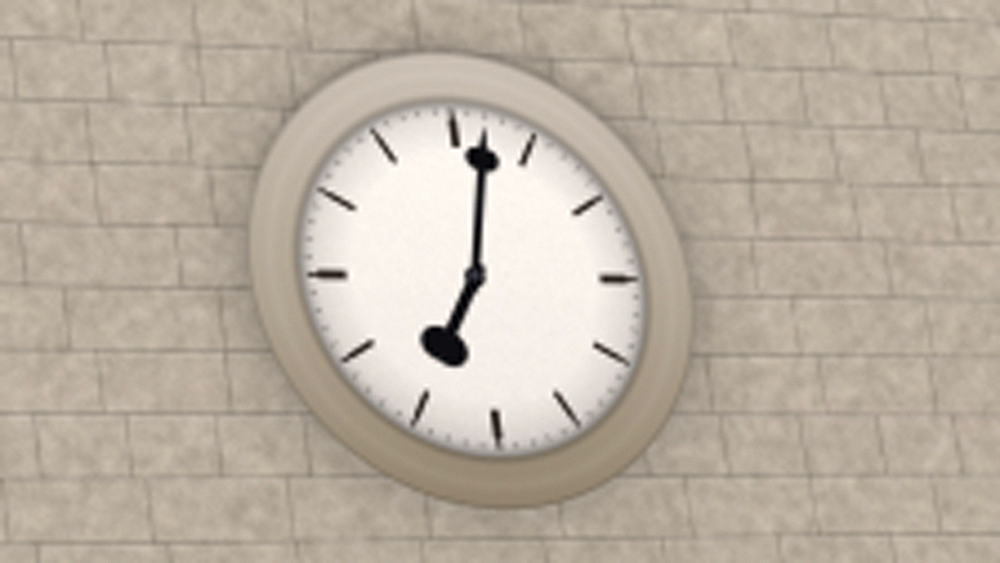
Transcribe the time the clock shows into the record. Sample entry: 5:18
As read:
7:02
